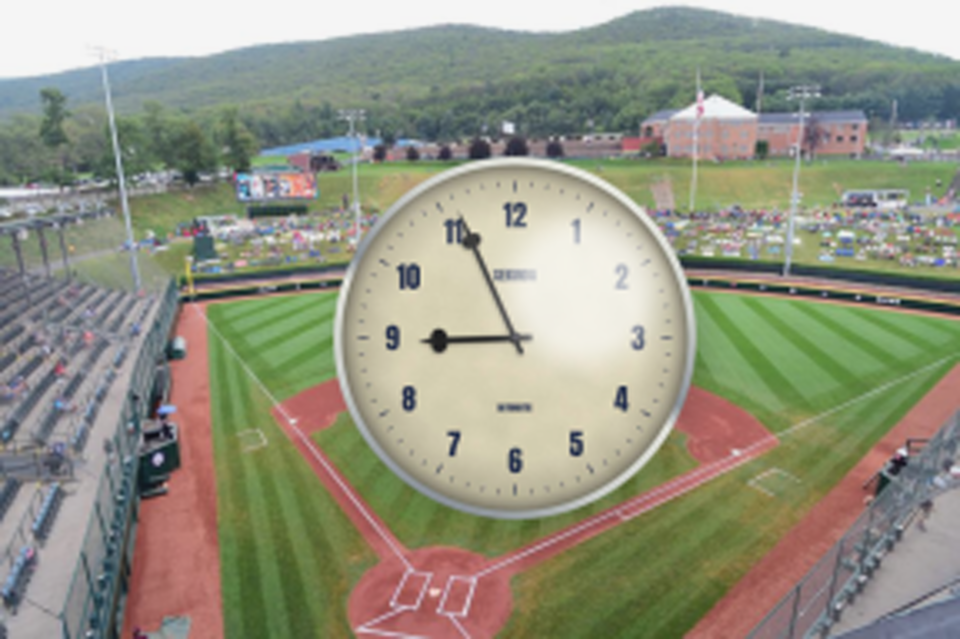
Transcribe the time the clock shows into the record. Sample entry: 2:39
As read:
8:56
